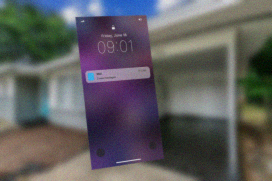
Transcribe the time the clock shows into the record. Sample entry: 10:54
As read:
9:01
